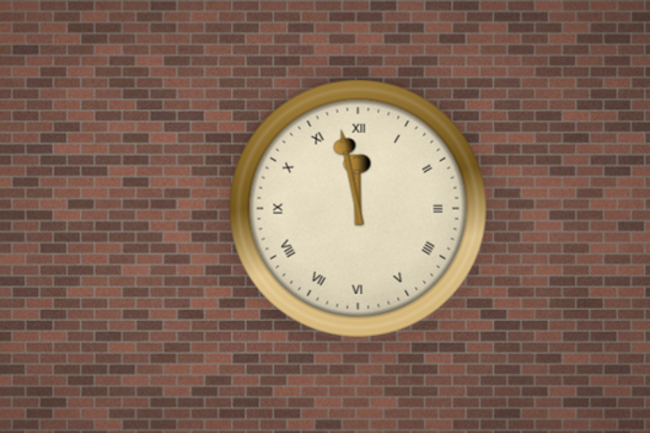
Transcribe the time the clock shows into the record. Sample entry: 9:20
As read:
11:58
